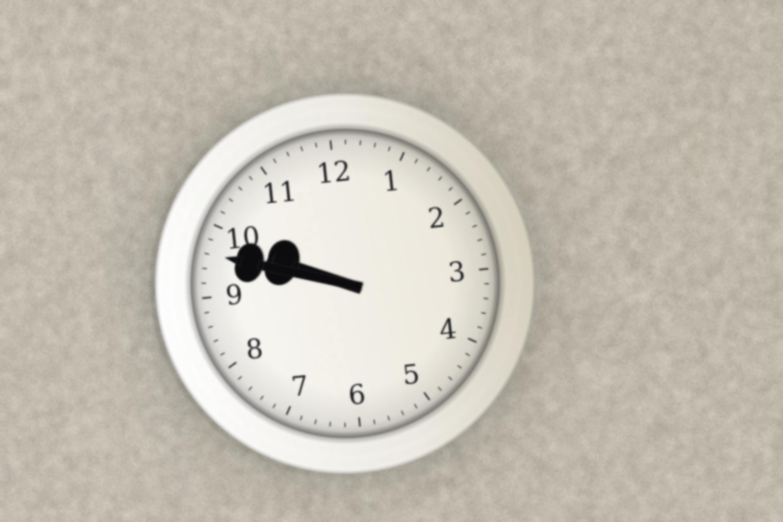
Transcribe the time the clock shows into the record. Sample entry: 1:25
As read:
9:48
